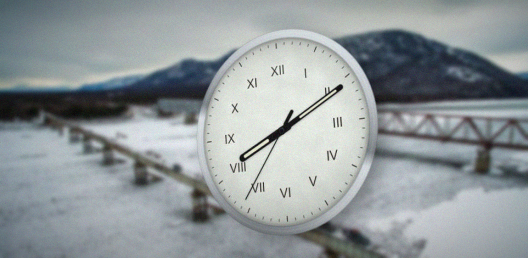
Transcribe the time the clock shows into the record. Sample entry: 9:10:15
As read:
8:10:36
